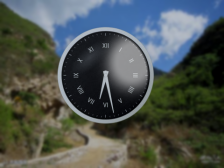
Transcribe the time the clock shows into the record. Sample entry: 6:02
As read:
6:28
